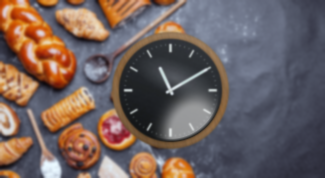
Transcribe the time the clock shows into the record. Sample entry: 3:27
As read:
11:10
